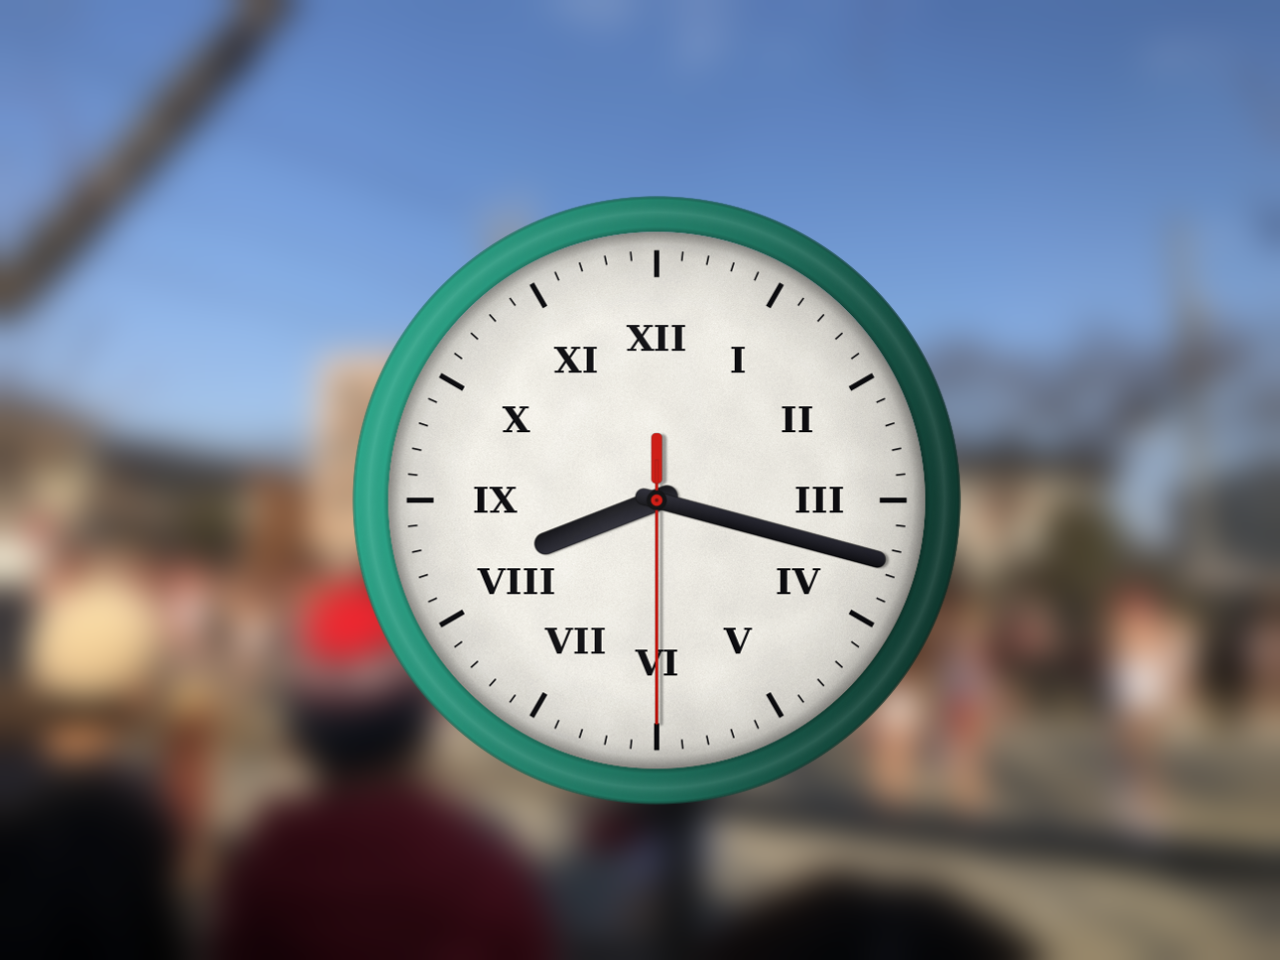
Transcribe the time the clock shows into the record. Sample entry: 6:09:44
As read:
8:17:30
